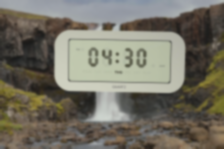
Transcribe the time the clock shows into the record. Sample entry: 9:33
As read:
4:30
